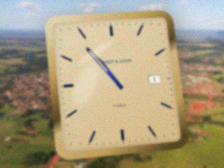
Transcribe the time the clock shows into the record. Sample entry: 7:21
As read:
10:54
